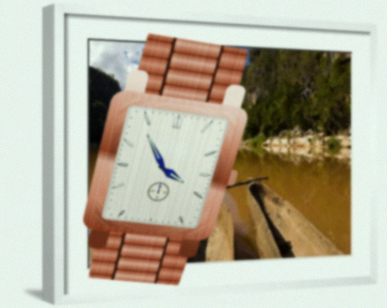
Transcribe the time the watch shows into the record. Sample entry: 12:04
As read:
3:54
